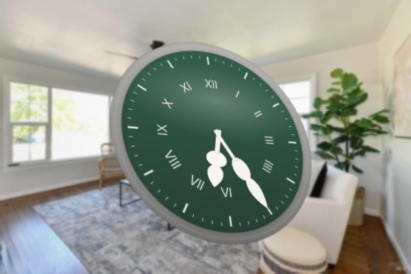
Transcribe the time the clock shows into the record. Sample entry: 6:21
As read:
6:25
